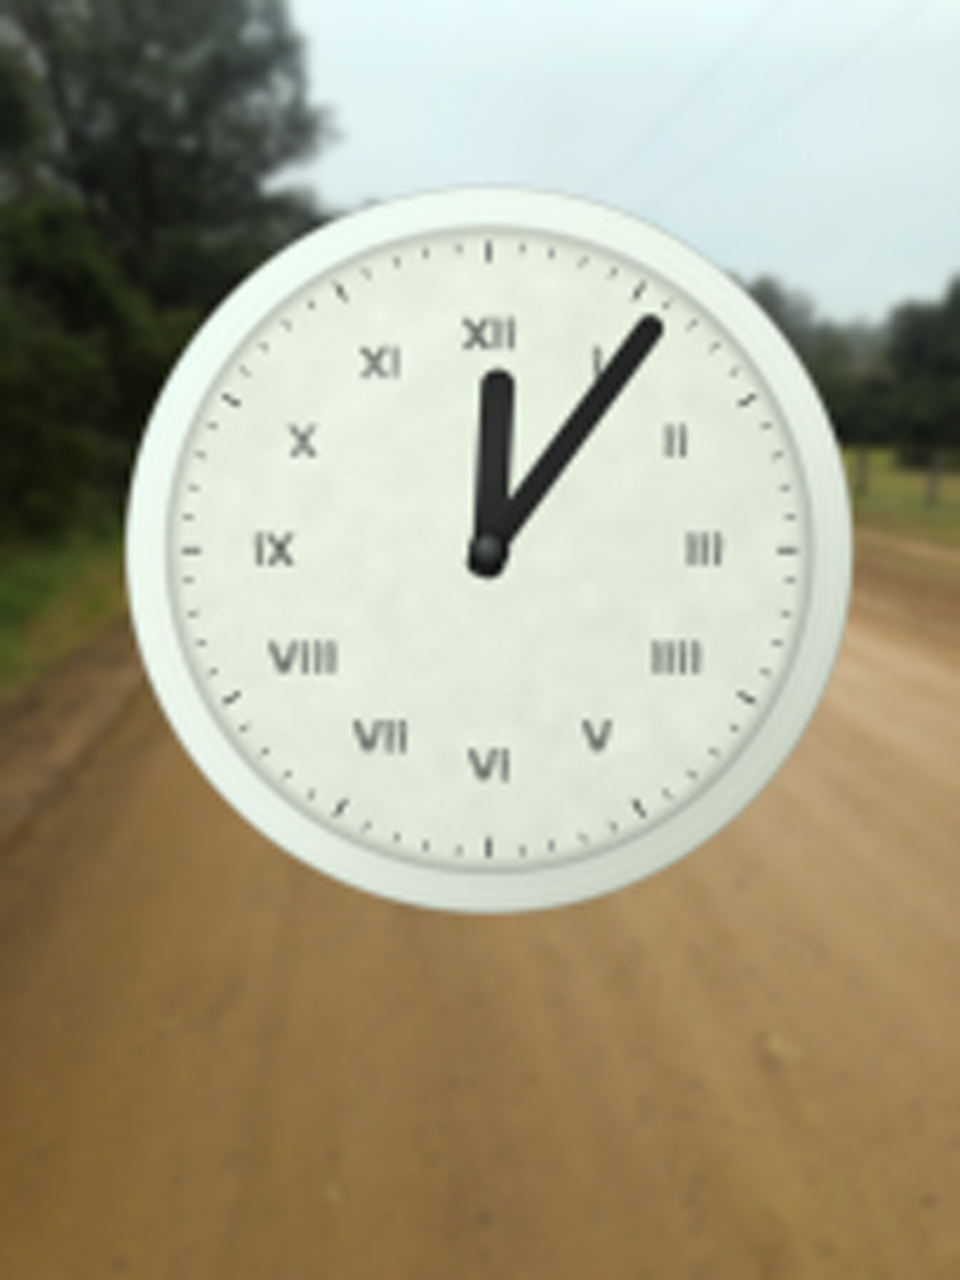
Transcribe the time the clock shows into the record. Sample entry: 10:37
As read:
12:06
